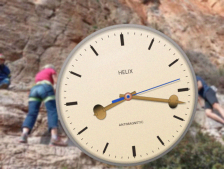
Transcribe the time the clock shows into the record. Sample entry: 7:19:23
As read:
8:17:13
